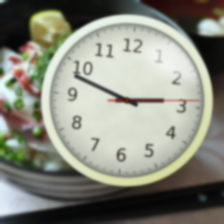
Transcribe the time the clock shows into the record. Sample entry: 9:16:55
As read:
2:48:14
